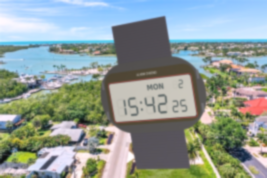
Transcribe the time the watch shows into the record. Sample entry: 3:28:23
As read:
15:42:25
